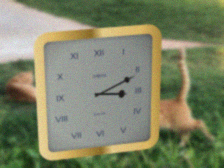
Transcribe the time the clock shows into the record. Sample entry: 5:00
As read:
3:11
